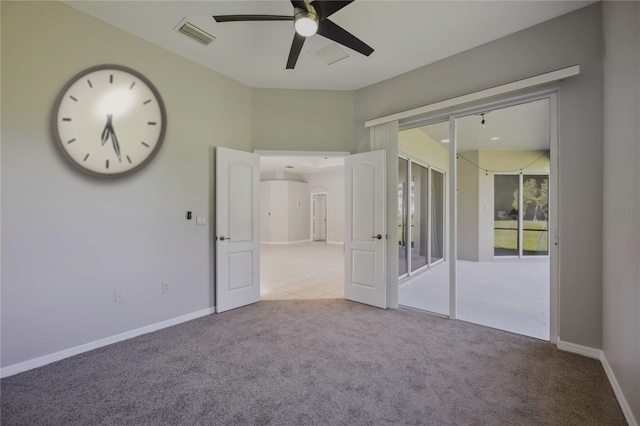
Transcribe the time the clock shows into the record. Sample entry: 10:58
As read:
6:27
